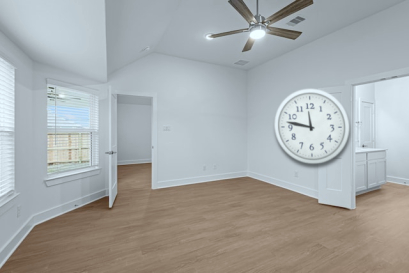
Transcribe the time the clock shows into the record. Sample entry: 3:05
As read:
11:47
